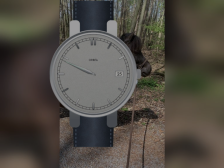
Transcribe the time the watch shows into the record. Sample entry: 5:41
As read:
9:49
